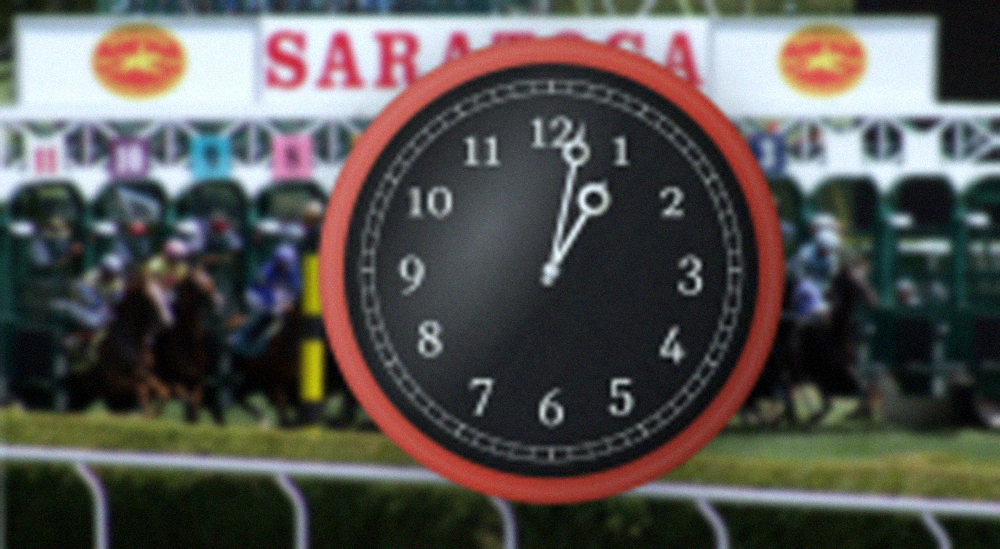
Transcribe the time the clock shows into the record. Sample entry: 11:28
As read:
1:02
